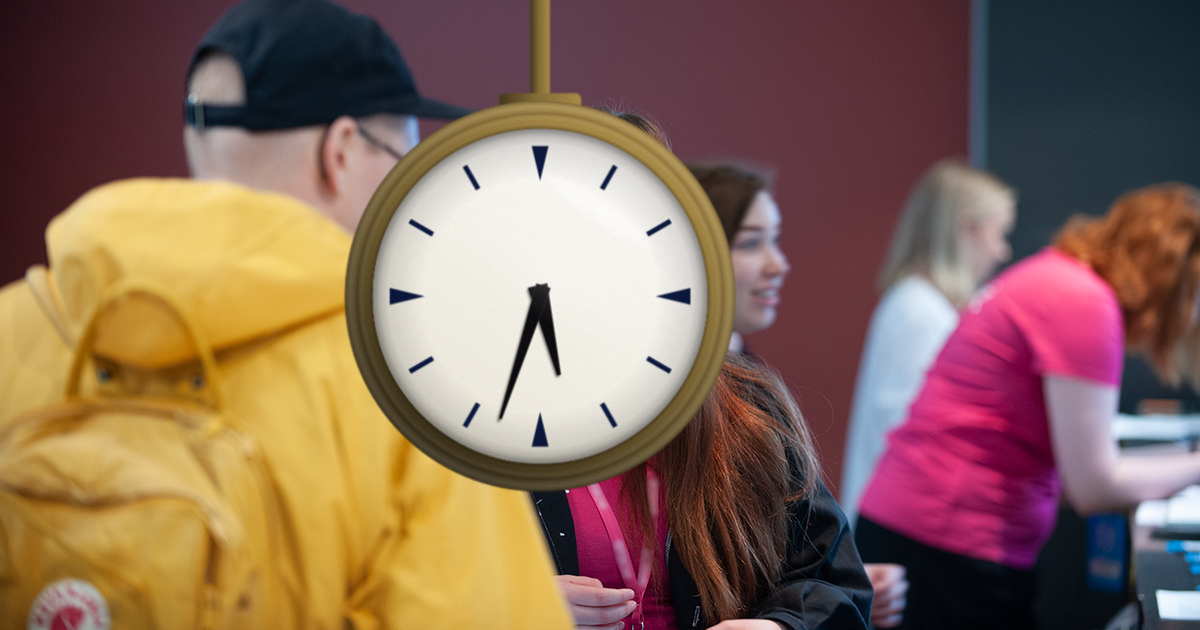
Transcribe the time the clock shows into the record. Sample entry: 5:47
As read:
5:33
